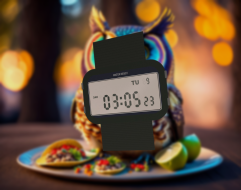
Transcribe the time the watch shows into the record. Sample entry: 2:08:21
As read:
3:05:23
